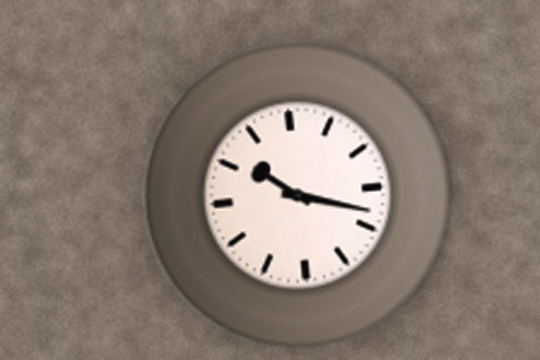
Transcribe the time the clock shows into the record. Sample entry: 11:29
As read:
10:18
